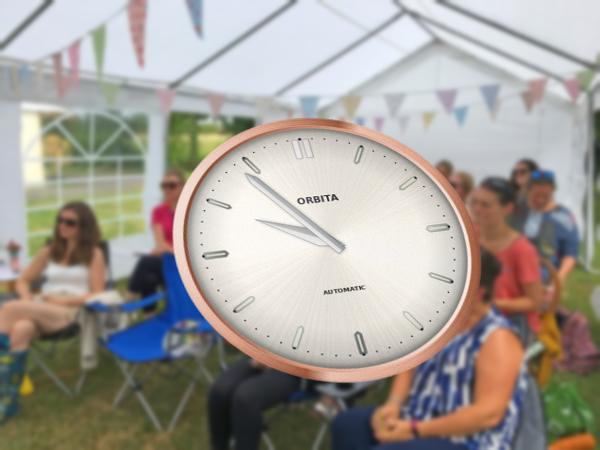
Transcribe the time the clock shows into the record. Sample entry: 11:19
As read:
9:54
